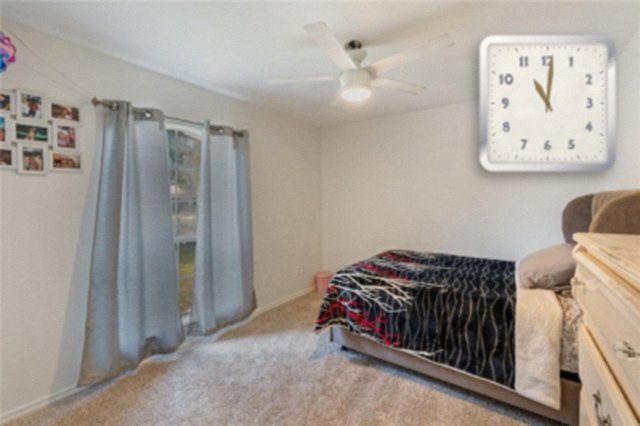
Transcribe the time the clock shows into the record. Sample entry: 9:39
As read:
11:01
